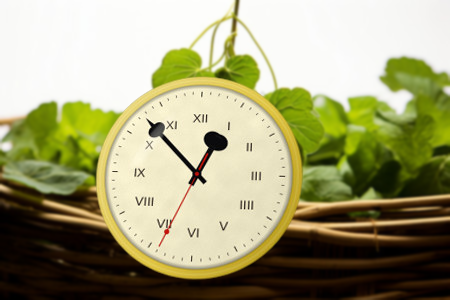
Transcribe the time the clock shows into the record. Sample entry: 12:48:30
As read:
12:52:34
